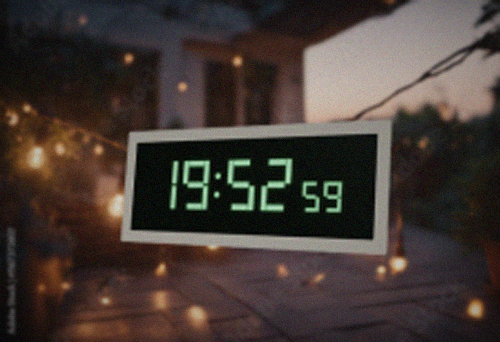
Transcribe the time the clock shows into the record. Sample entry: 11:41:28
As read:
19:52:59
